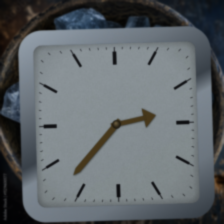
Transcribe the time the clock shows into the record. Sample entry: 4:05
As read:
2:37
